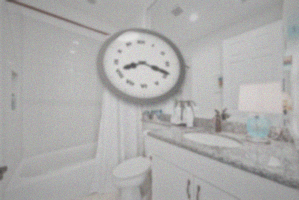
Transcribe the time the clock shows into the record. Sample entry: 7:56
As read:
8:19
